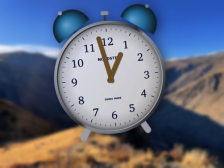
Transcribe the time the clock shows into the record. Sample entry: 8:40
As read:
12:58
